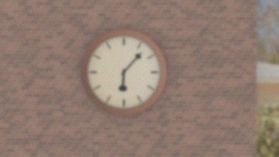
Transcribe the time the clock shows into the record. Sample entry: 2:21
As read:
6:07
